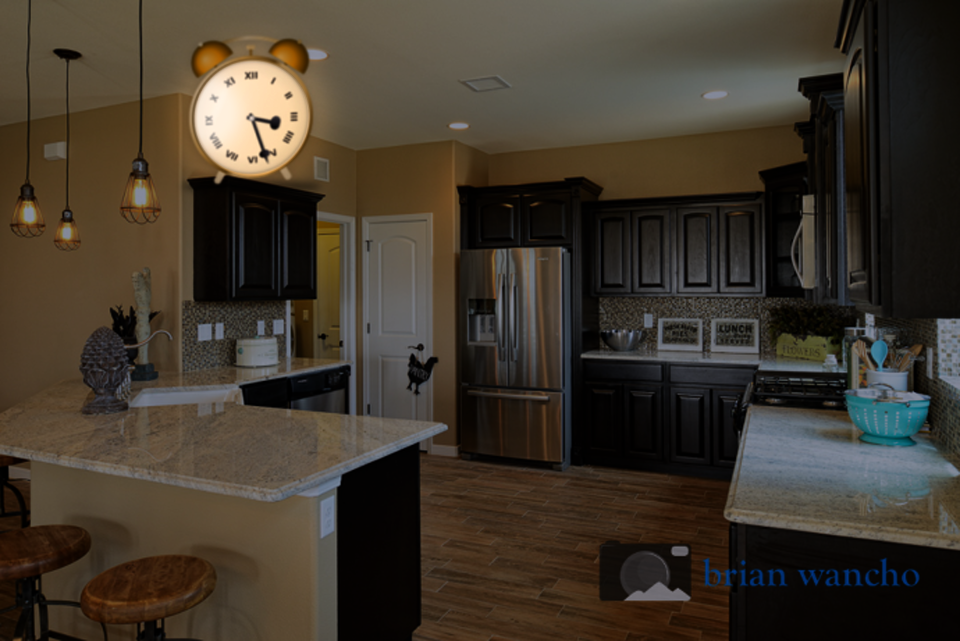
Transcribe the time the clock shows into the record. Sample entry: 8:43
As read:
3:27
